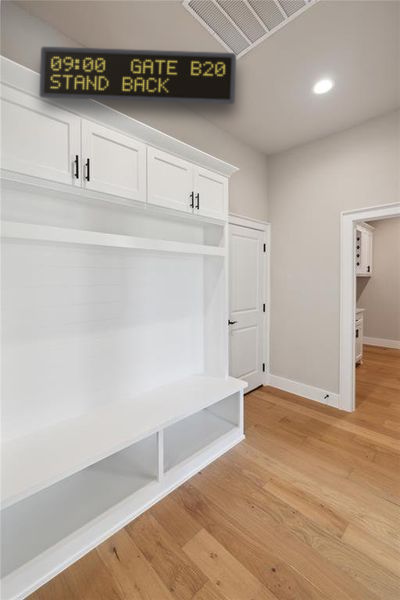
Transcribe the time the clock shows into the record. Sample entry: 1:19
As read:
9:00
